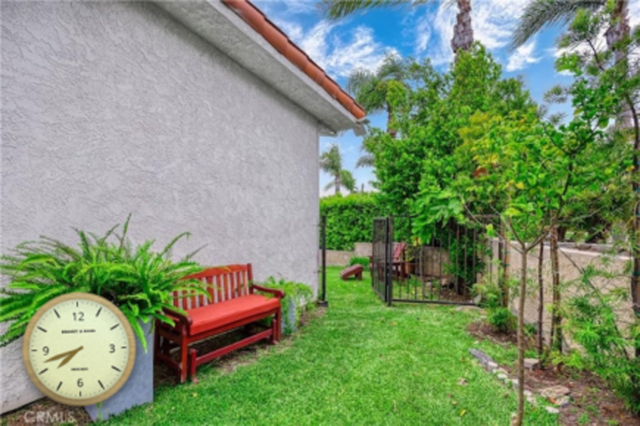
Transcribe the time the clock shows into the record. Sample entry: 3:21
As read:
7:42
